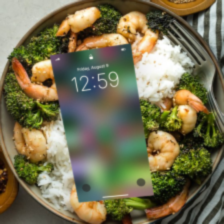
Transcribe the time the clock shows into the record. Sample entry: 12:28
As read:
12:59
